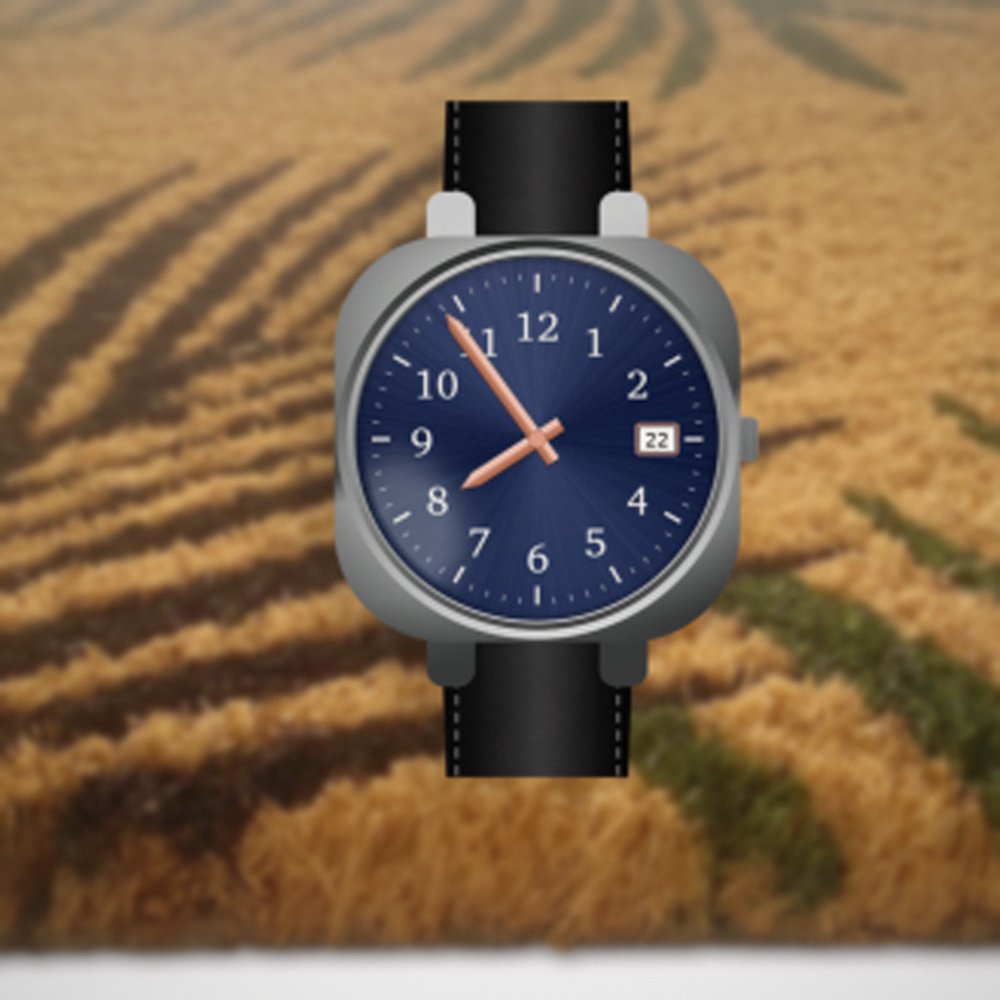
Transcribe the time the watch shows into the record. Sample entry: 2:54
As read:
7:54
